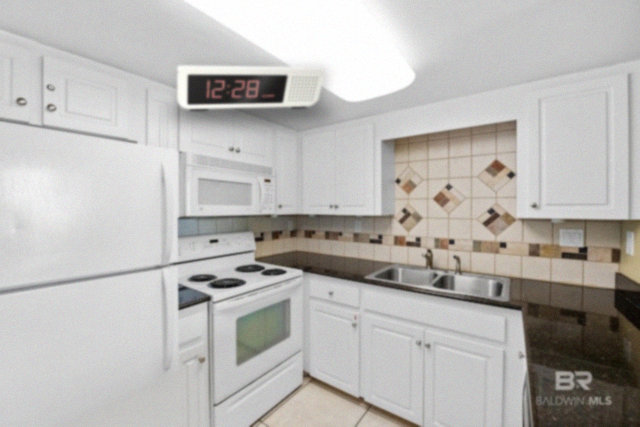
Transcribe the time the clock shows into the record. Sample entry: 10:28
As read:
12:28
